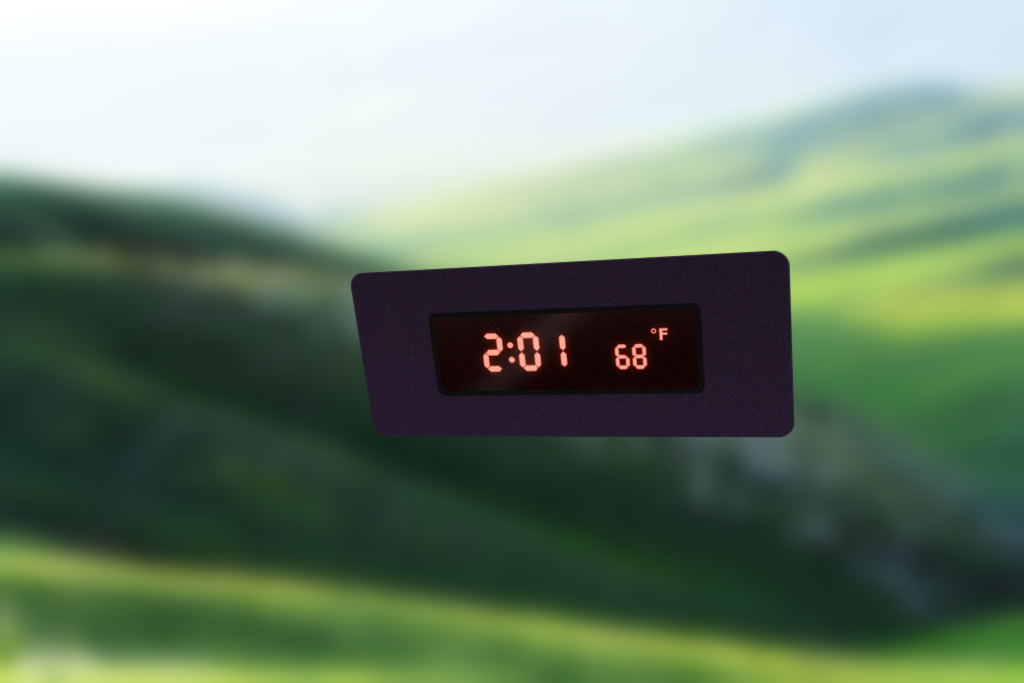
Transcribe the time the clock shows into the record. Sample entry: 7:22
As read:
2:01
